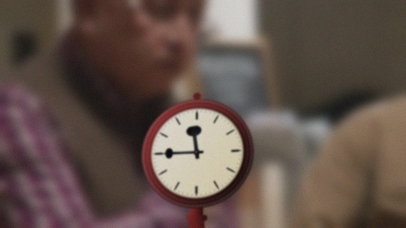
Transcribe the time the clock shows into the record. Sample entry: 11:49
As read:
11:45
